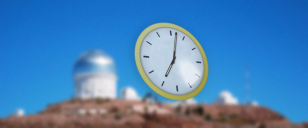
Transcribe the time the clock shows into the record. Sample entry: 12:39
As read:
7:02
